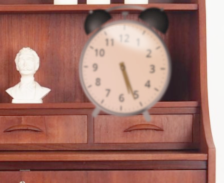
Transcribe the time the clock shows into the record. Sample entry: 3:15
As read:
5:26
